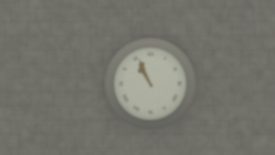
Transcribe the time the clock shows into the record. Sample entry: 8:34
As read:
10:56
